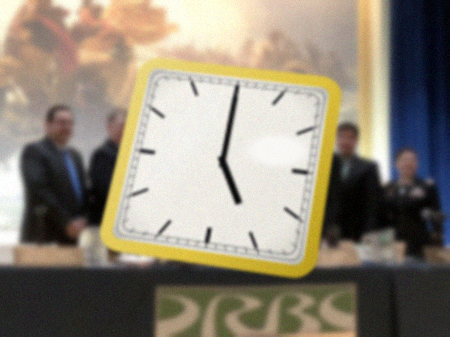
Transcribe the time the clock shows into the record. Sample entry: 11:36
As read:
5:00
